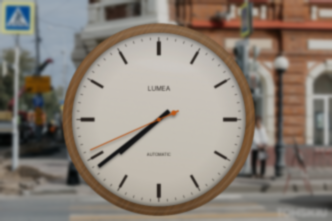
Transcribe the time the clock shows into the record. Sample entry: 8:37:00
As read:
7:38:41
